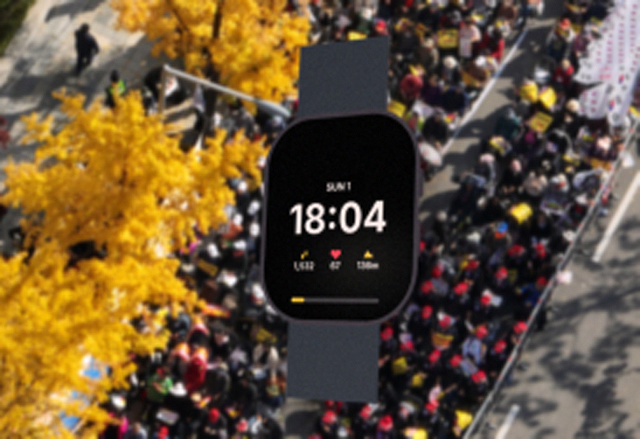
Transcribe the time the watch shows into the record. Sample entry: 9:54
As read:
18:04
